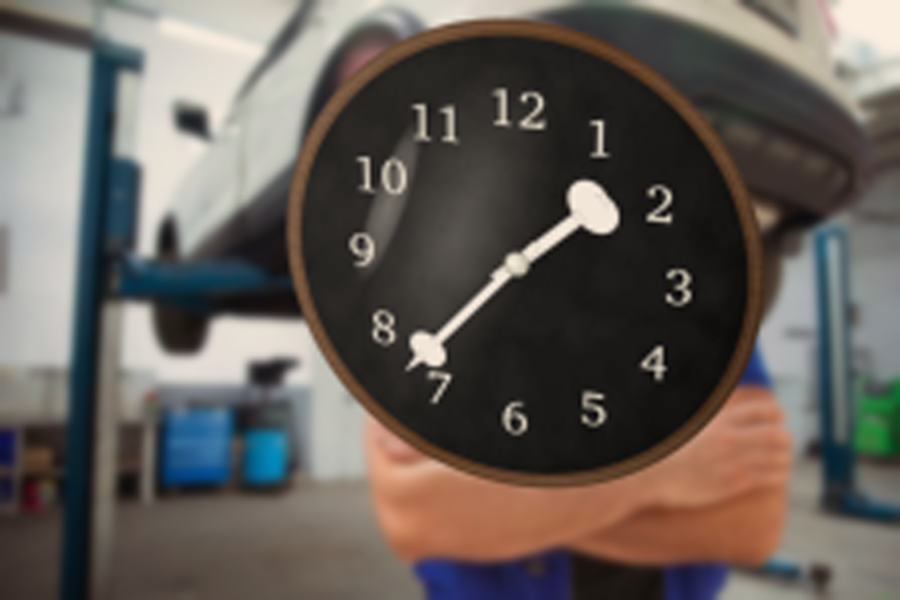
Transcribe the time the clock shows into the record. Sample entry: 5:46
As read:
1:37
